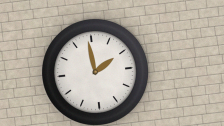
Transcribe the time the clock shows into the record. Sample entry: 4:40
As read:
1:59
